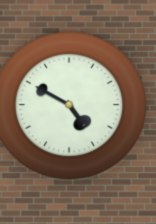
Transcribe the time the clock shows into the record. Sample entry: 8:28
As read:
4:50
